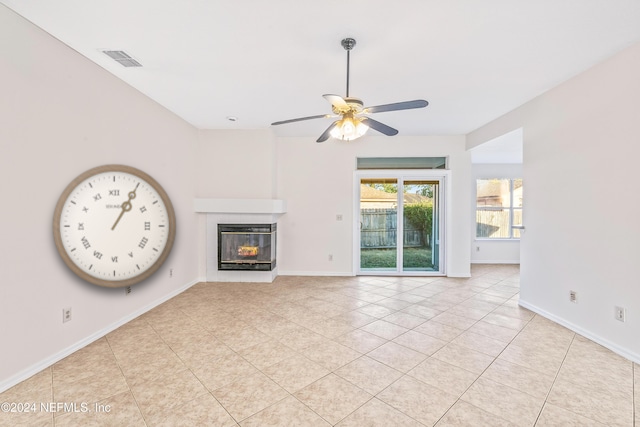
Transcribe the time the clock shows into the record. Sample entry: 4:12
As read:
1:05
